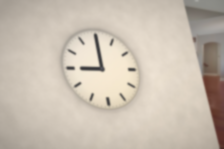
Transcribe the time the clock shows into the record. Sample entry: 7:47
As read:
9:00
